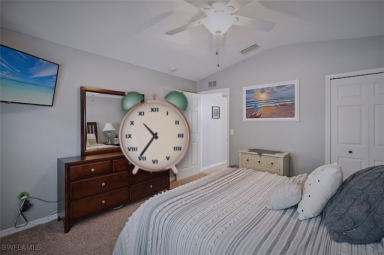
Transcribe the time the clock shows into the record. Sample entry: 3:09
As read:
10:36
